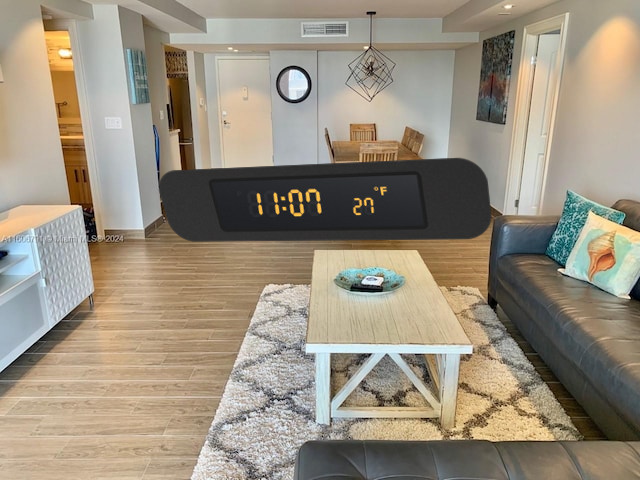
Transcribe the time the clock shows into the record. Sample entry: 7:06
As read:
11:07
